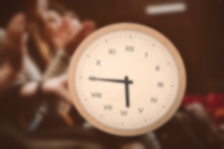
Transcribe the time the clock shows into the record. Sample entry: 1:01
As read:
5:45
